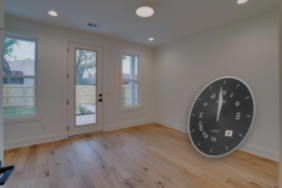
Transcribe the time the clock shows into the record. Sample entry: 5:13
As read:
11:59
